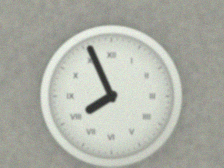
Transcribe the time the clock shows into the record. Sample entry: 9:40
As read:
7:56
